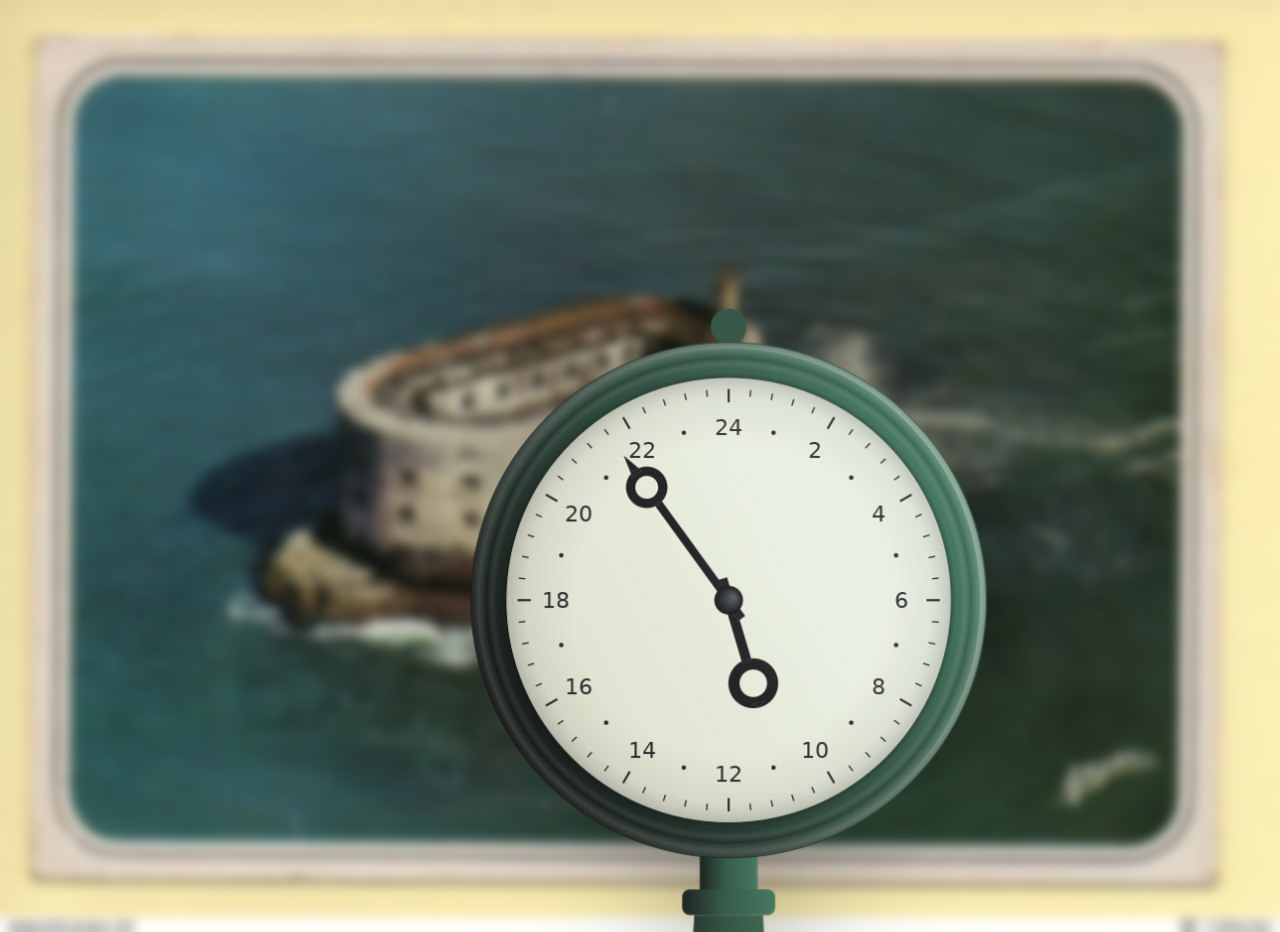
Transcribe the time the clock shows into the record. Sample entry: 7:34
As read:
10:54
